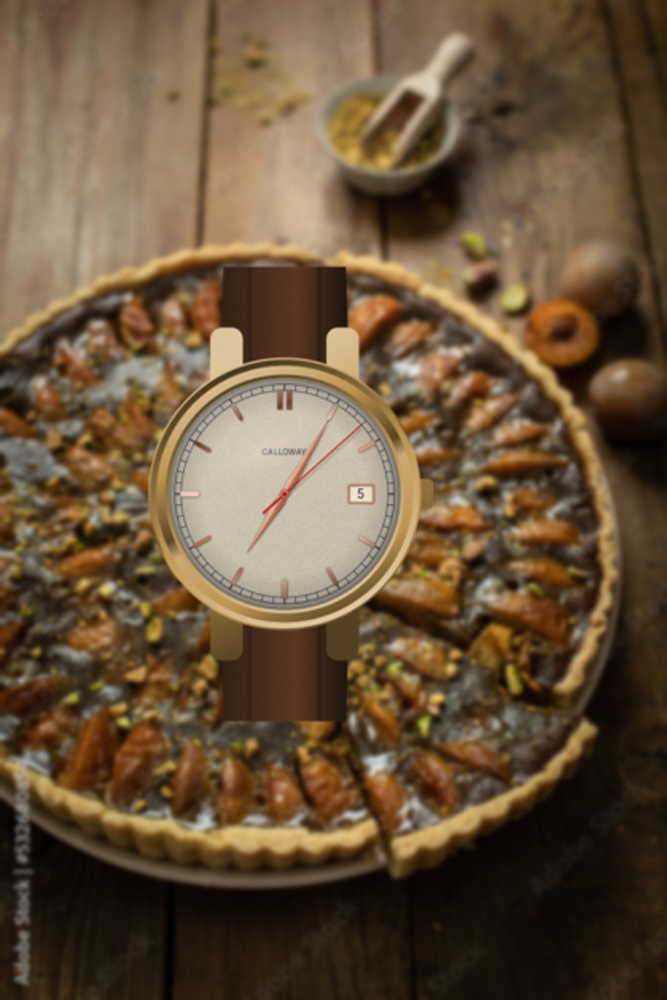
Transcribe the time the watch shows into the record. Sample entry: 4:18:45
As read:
7:05:08
